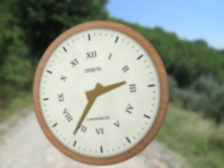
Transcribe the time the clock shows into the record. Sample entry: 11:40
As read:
2:36
